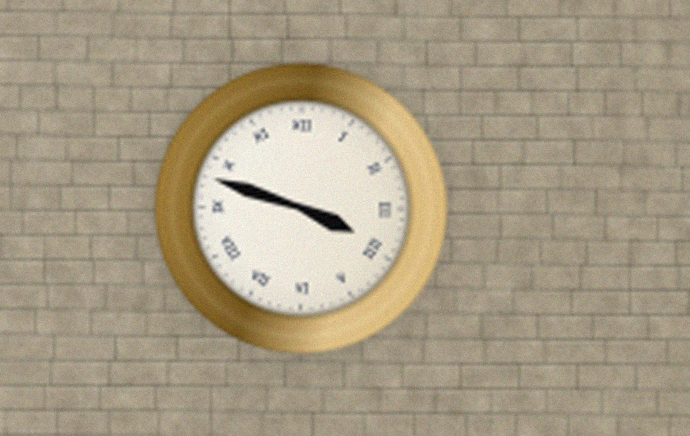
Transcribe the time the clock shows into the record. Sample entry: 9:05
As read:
3:48
